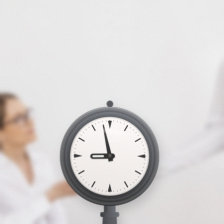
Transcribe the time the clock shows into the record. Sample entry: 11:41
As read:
8:58
